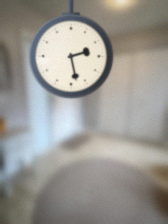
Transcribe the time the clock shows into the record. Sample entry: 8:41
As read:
2:28
